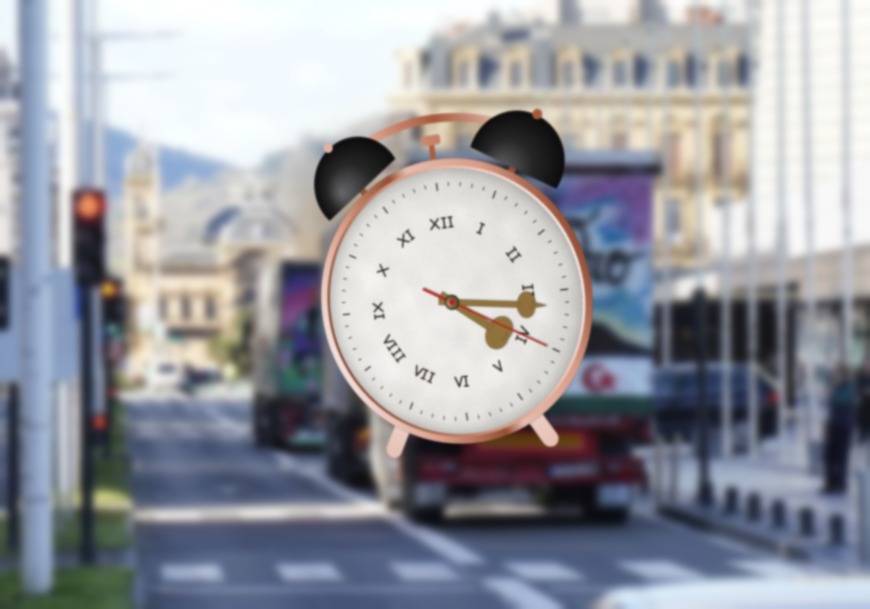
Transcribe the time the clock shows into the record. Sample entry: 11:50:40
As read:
4:16:20
